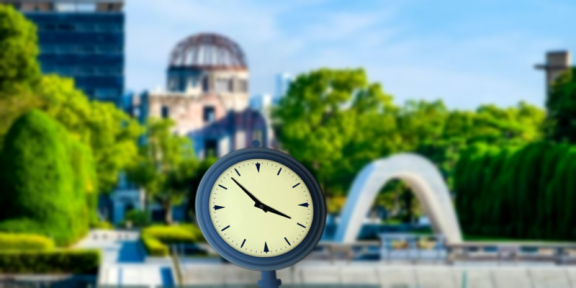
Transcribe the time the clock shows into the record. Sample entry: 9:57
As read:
3:53
